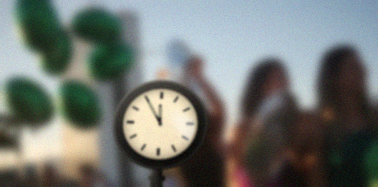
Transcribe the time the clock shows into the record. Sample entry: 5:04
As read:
11:55
